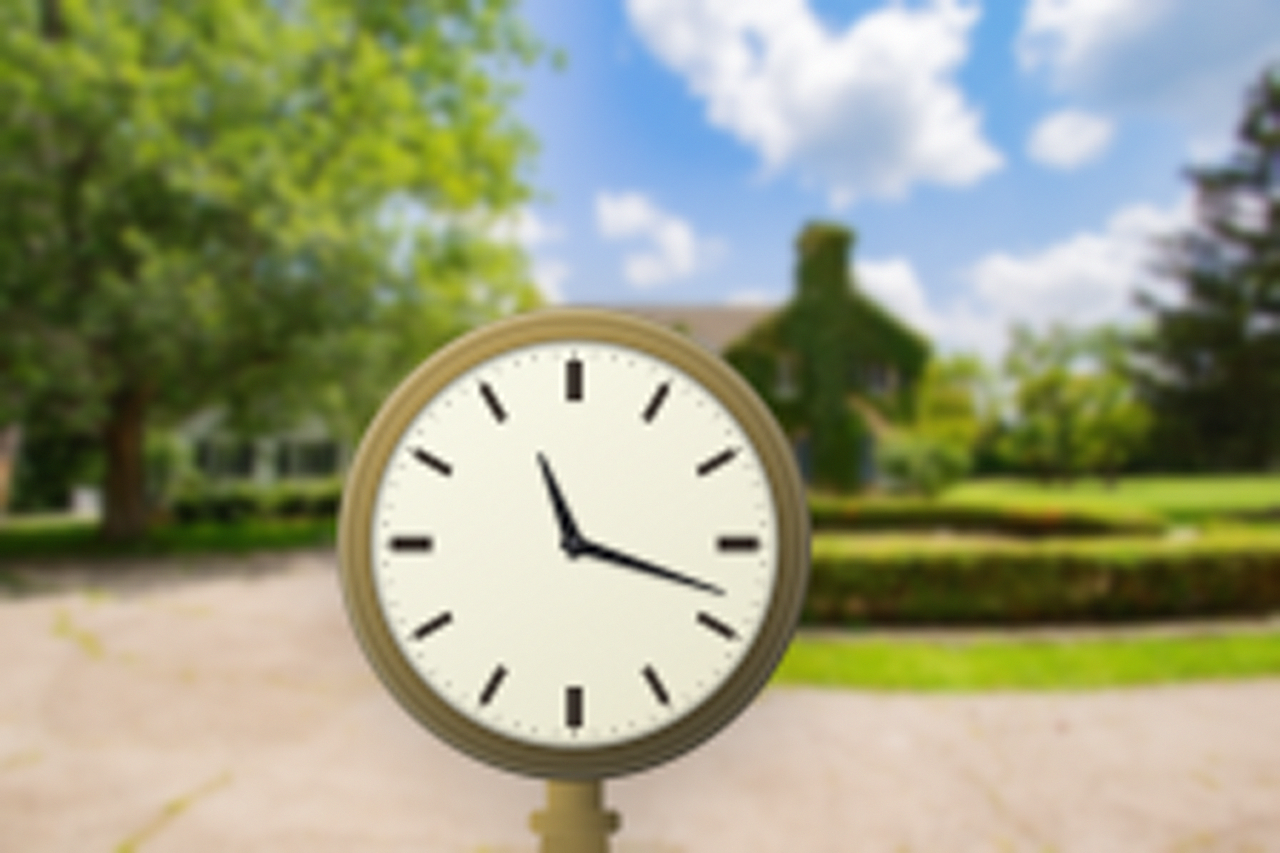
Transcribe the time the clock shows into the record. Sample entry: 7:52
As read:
11:18
